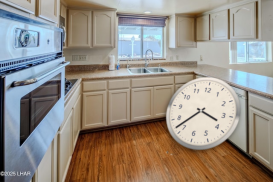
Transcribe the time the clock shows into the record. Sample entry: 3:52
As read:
3:37
